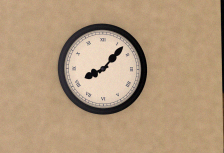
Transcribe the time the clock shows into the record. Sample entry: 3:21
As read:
8:07
